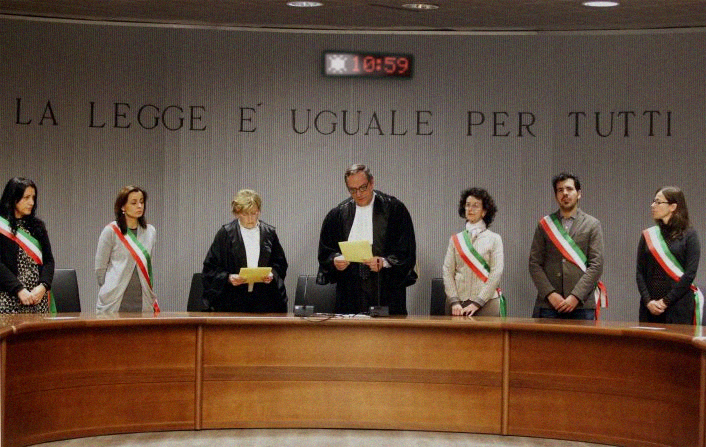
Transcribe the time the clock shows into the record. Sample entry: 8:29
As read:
10:59
